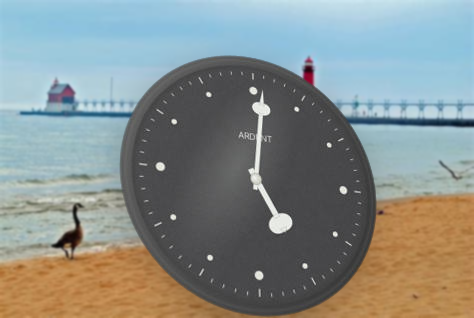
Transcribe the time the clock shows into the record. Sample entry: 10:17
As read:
5:01
